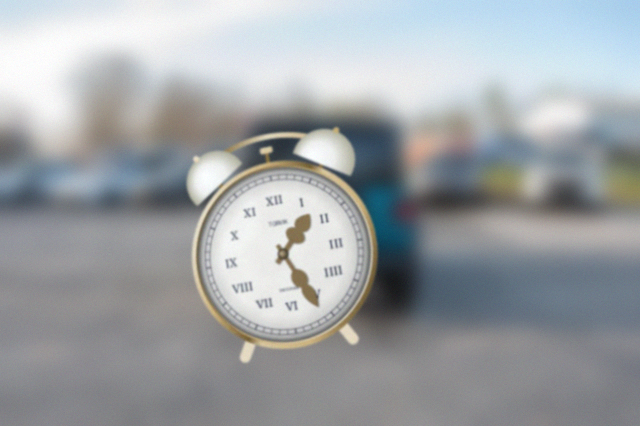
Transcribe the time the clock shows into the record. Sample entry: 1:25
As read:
1:26
